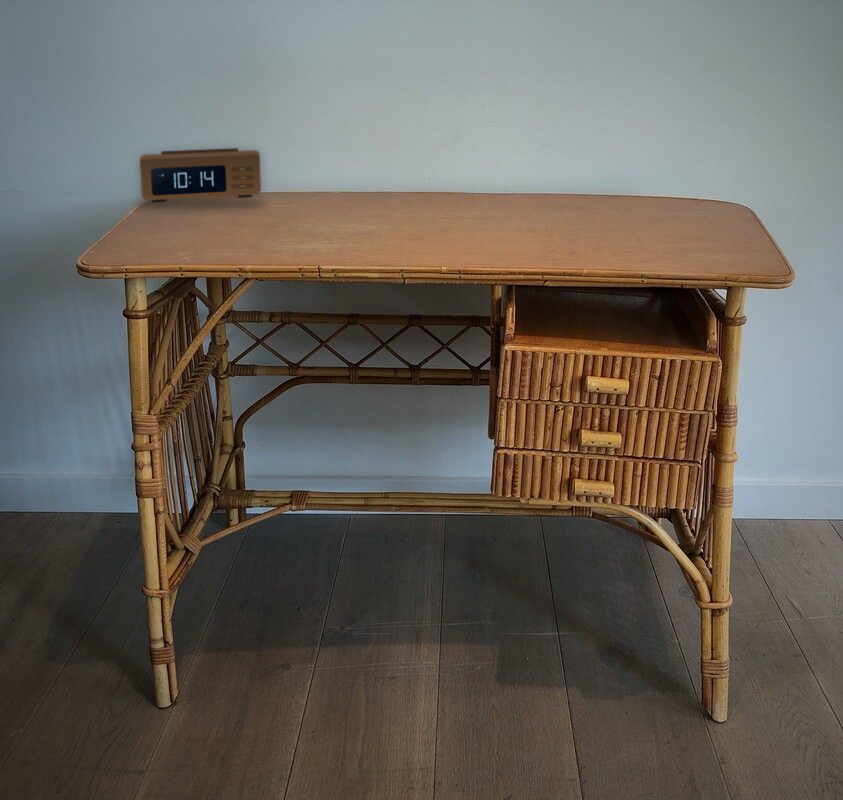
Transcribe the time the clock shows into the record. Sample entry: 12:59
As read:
10:14
